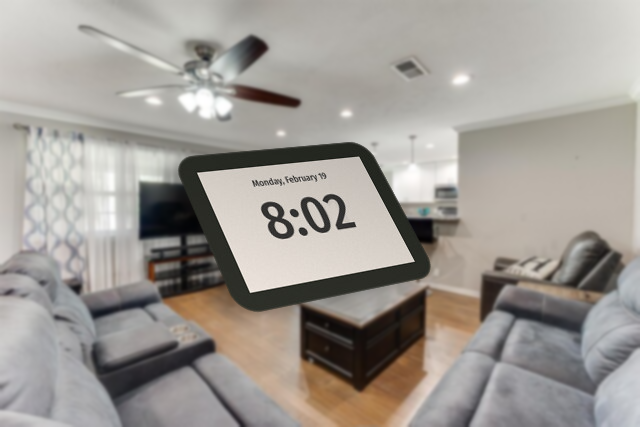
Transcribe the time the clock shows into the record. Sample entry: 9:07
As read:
8:02
